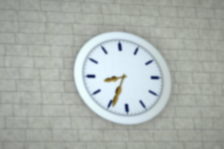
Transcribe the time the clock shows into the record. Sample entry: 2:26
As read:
8:34
